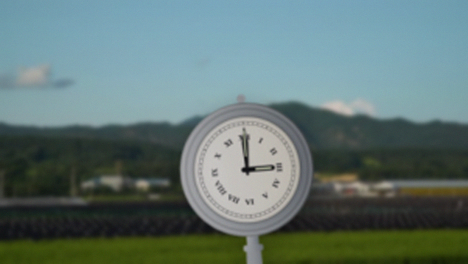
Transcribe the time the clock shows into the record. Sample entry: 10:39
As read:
3:00
